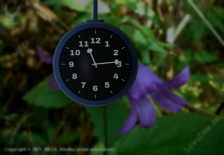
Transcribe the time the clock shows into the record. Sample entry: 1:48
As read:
11:14
